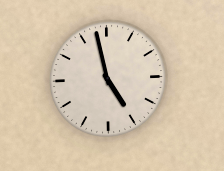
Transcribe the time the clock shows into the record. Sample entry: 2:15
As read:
4:58
